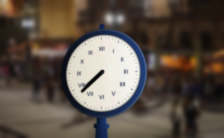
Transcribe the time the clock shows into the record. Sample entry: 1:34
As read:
7:38
